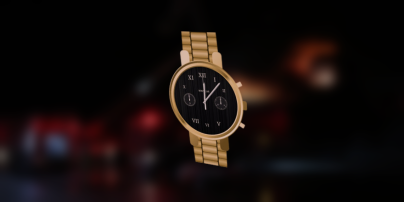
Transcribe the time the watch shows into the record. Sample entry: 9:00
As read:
12:07
